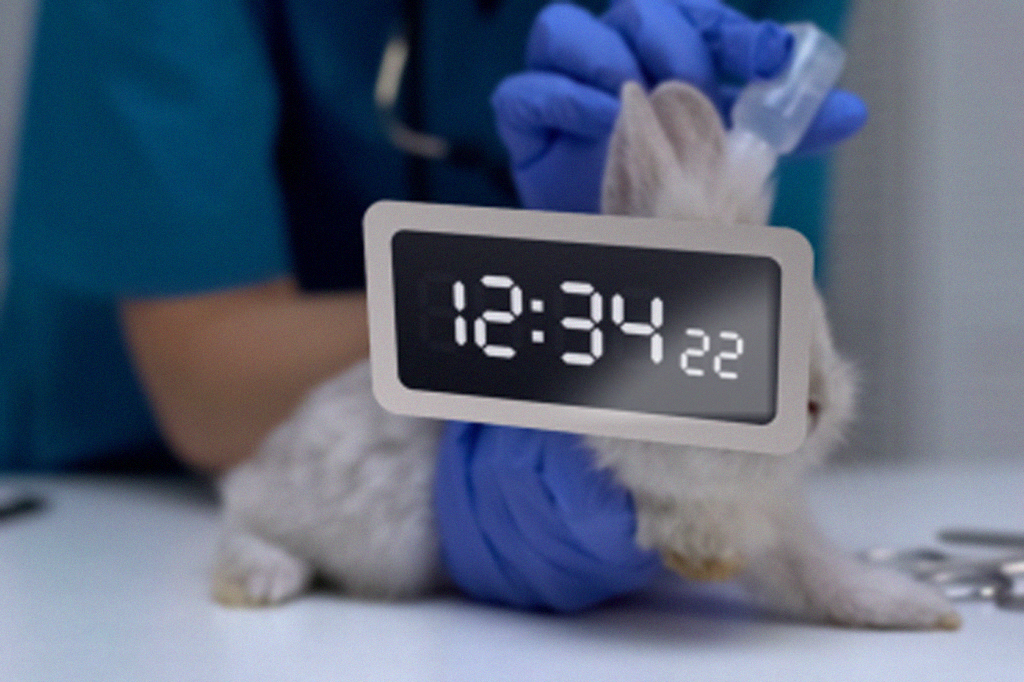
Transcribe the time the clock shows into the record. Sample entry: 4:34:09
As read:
12:34:22
